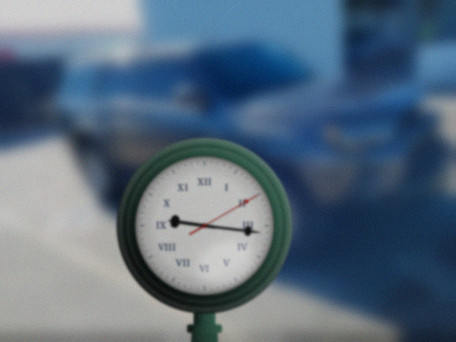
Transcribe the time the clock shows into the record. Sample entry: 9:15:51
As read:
9:16:10
